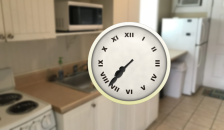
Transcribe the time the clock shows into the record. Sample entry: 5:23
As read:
7:37
